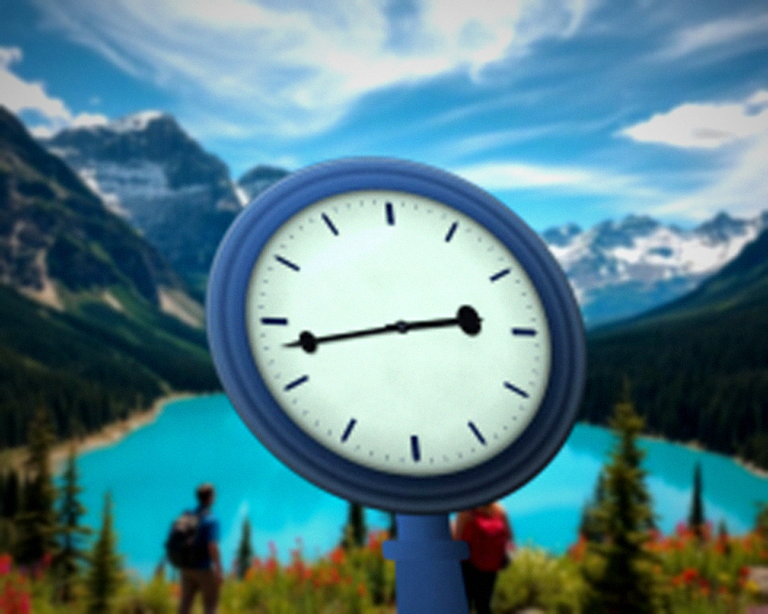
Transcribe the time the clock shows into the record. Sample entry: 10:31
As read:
2:43
